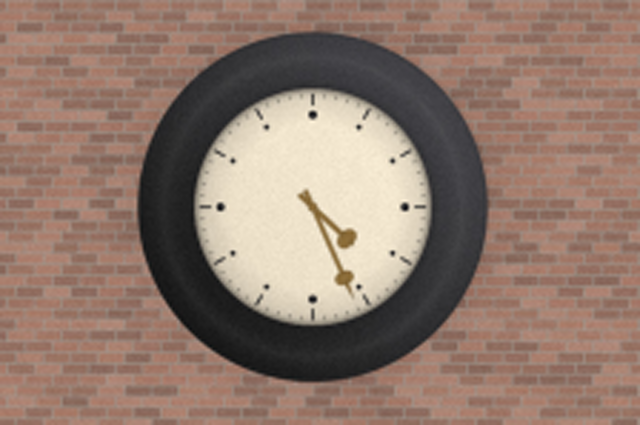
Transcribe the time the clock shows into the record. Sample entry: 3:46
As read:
4:26
